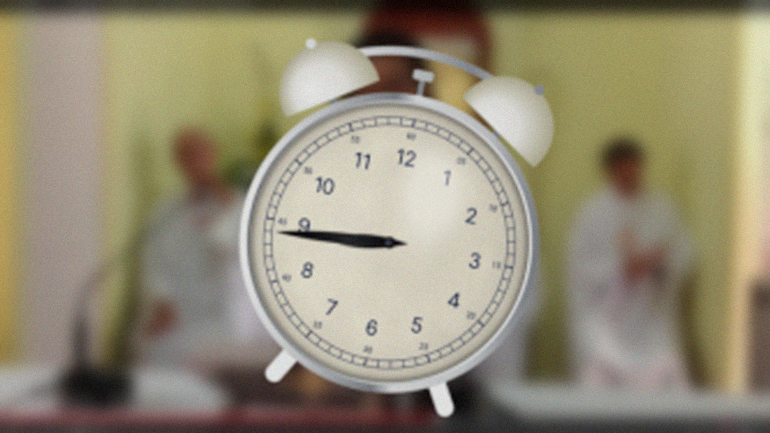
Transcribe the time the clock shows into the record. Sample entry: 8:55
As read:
8:44
